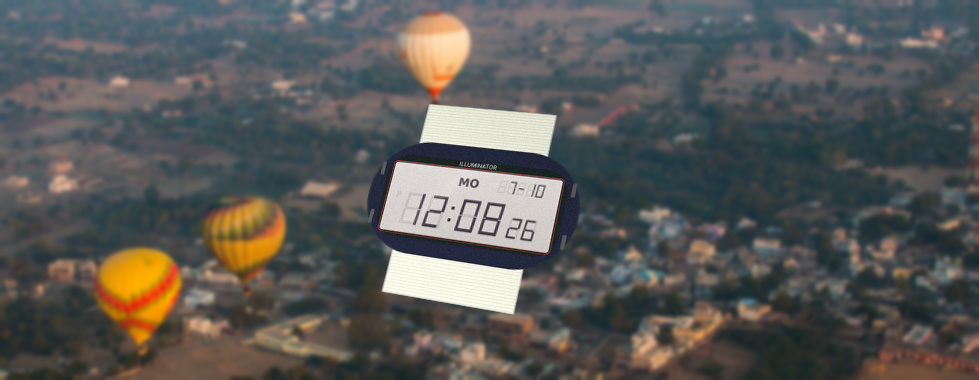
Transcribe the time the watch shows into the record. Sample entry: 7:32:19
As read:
12:08:26
